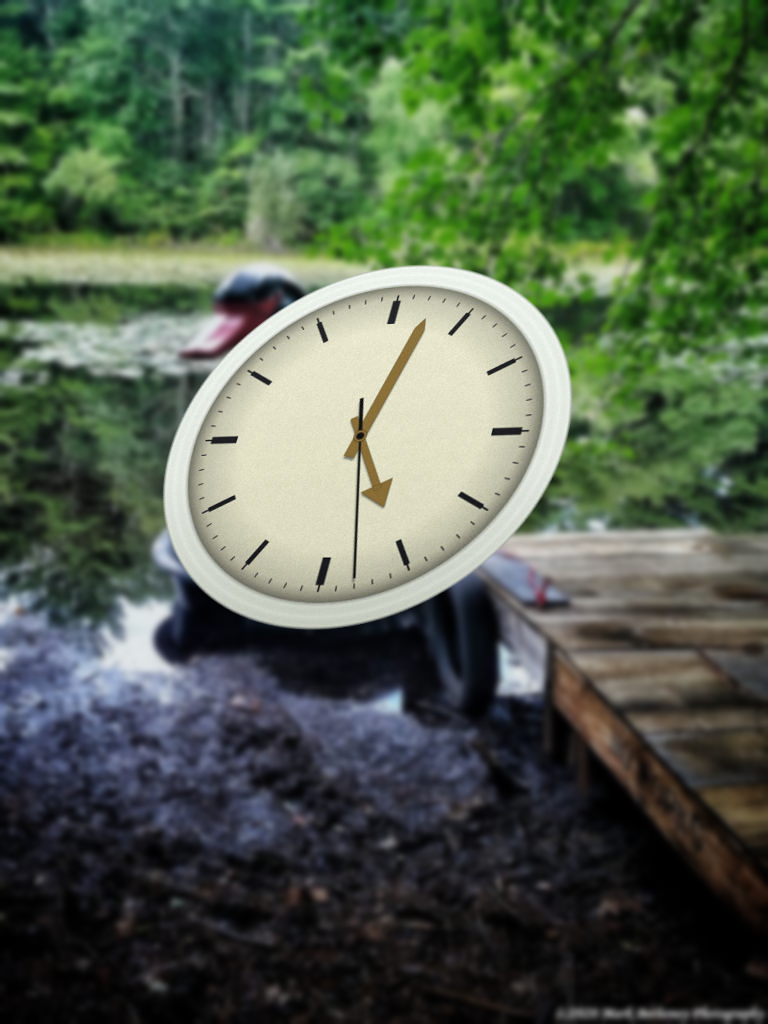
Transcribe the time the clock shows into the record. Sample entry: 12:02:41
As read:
5:02:28
